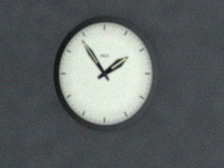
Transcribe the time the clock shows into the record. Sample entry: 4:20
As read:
1:54
